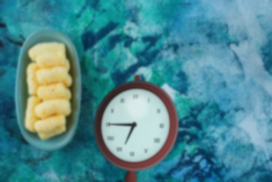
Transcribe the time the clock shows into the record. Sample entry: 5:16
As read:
6:45
